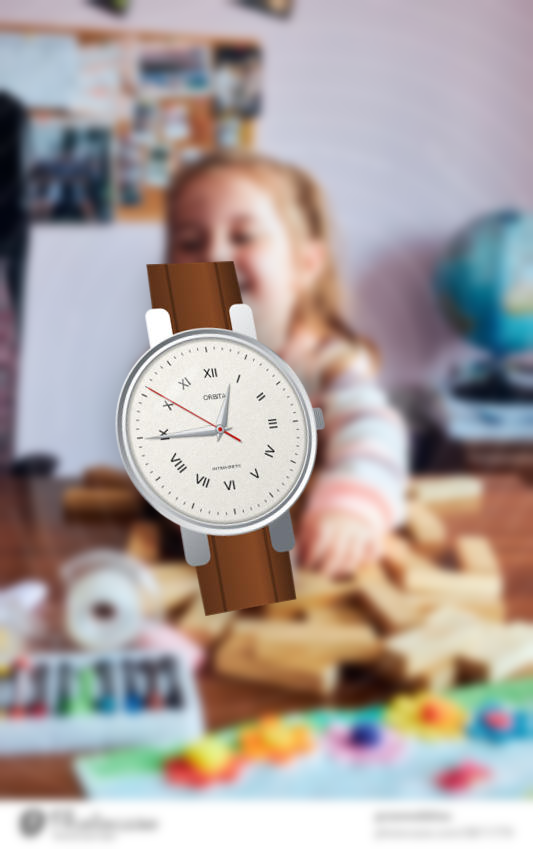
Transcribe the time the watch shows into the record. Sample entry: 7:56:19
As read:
12:44:51
